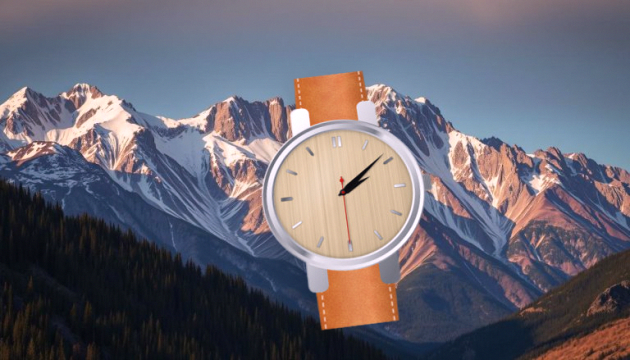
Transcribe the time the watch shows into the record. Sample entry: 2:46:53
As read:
2:08:30
